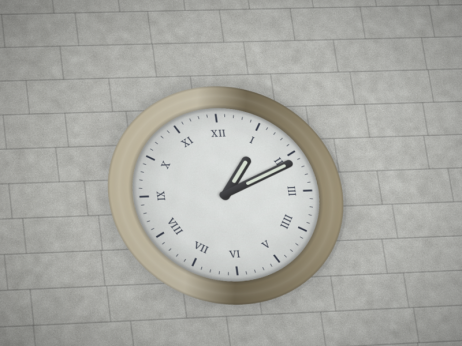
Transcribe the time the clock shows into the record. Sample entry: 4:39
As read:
1:11
